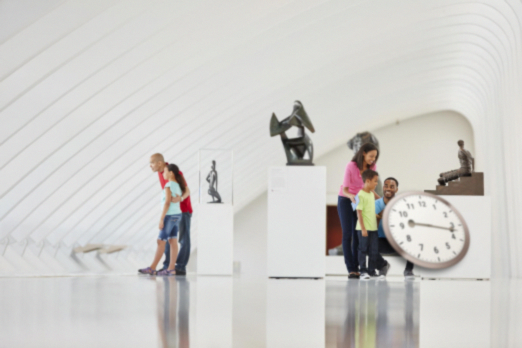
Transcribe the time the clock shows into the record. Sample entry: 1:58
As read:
9:17
